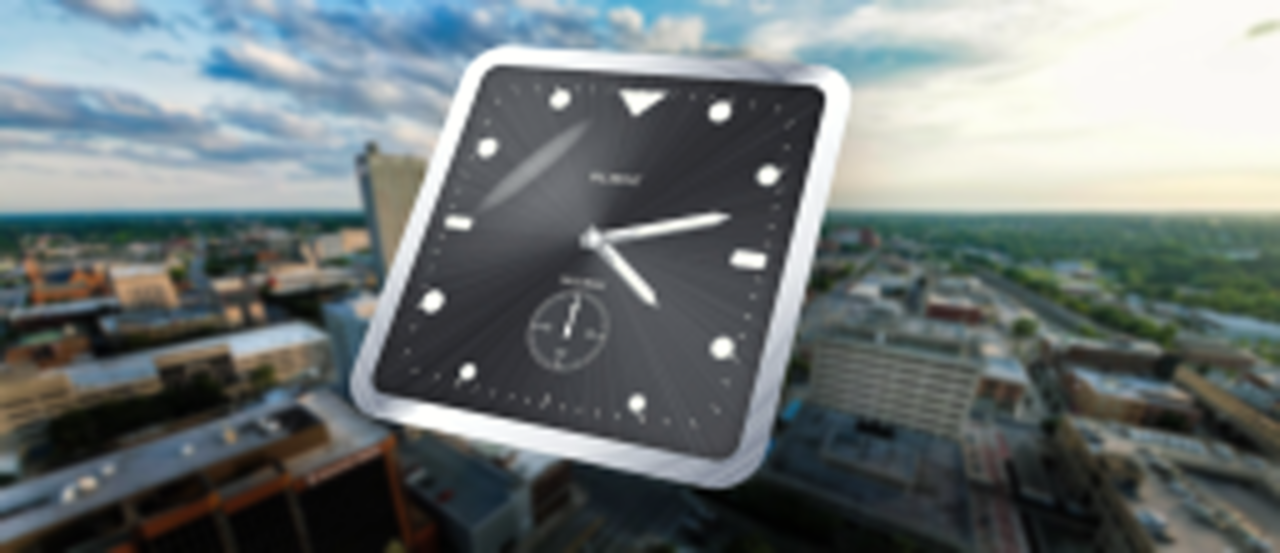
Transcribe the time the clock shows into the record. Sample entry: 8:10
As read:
4:12
